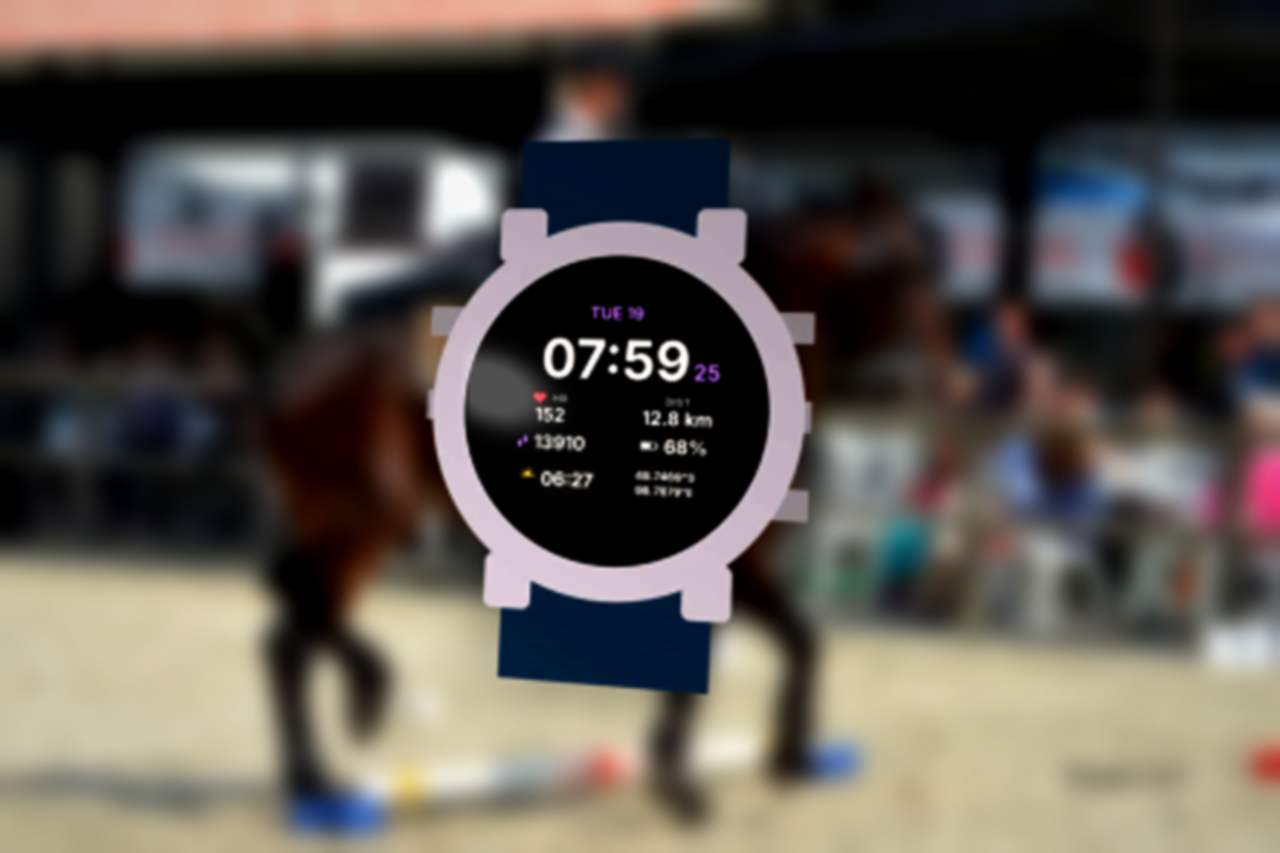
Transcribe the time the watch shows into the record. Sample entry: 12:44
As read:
7:59
